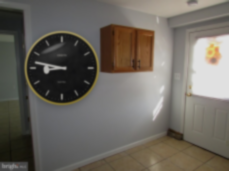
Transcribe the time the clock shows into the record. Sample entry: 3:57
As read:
8:47
